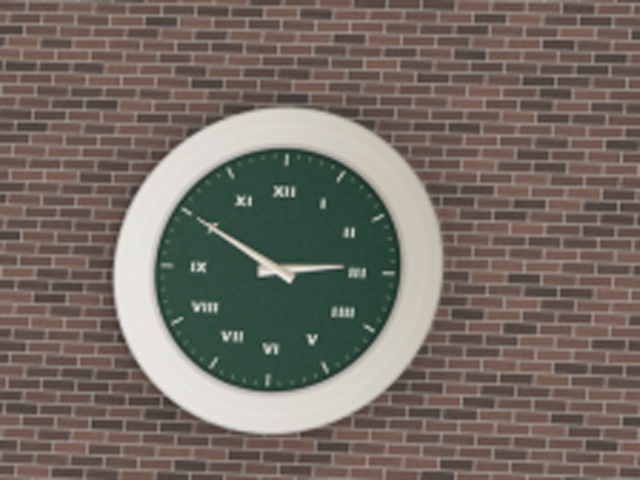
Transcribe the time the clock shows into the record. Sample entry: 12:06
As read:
2:50
